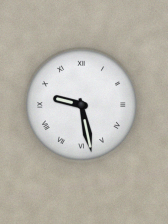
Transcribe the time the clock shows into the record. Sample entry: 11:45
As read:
9:28
